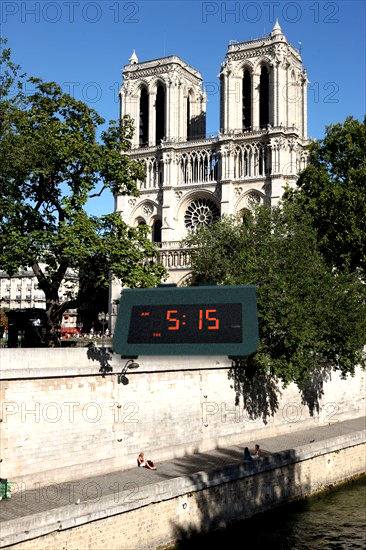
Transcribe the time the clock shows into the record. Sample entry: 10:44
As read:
5:15
